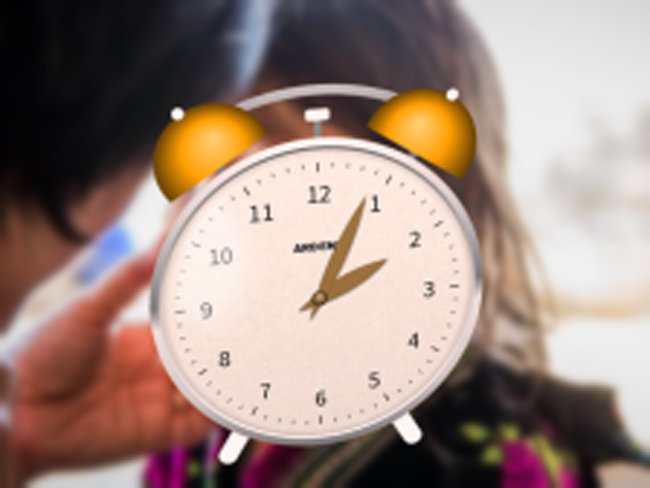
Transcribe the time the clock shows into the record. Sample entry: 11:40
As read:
2:04
